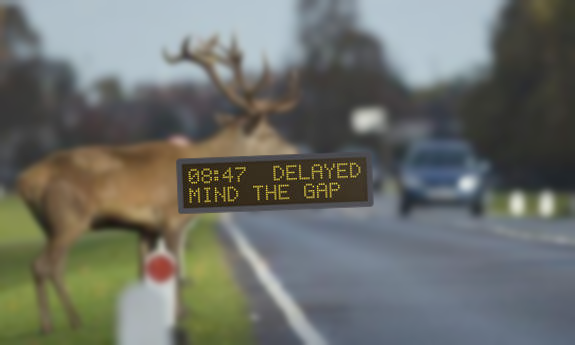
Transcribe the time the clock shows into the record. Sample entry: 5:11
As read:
8:47
